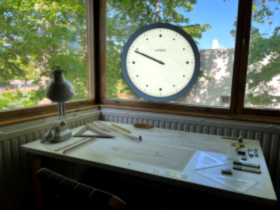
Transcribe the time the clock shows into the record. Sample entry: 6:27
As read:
9:49
